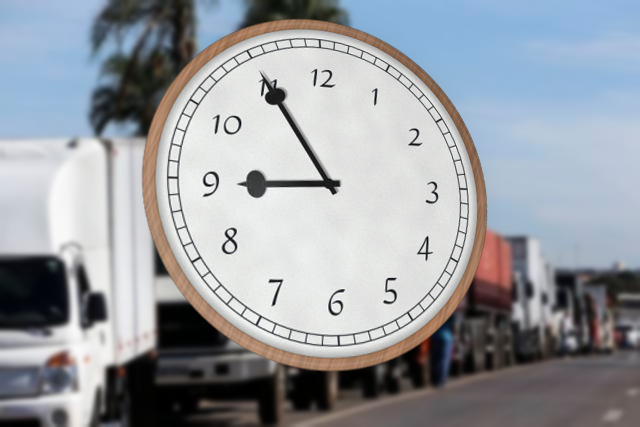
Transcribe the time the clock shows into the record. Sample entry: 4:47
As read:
8:55
